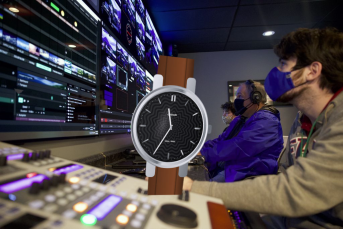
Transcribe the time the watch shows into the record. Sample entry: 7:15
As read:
11:35
